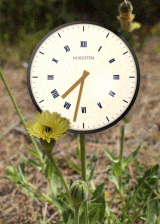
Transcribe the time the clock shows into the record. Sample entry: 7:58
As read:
7:32
